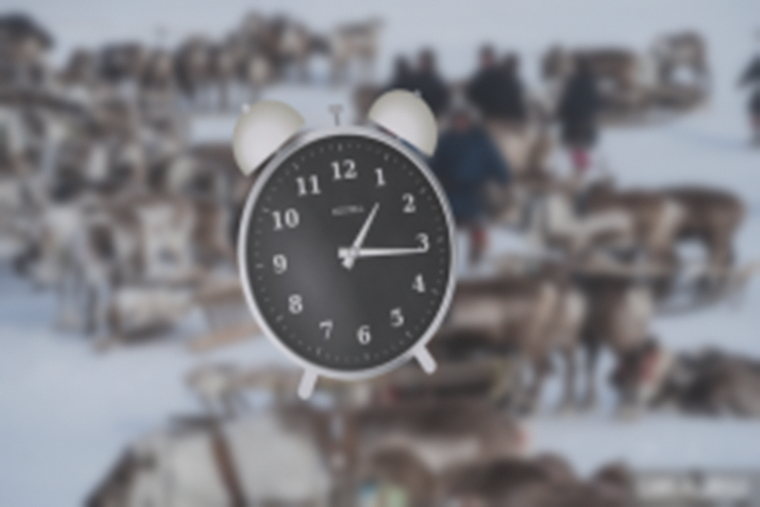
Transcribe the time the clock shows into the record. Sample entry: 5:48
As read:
1:16
